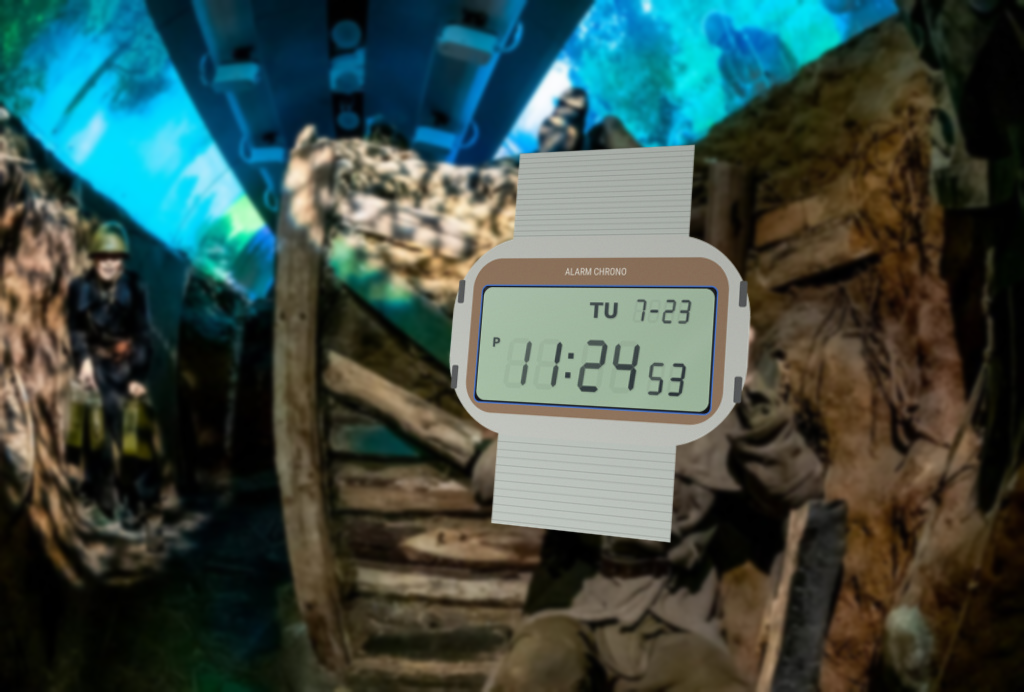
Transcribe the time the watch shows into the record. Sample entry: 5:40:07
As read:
11:24:53
